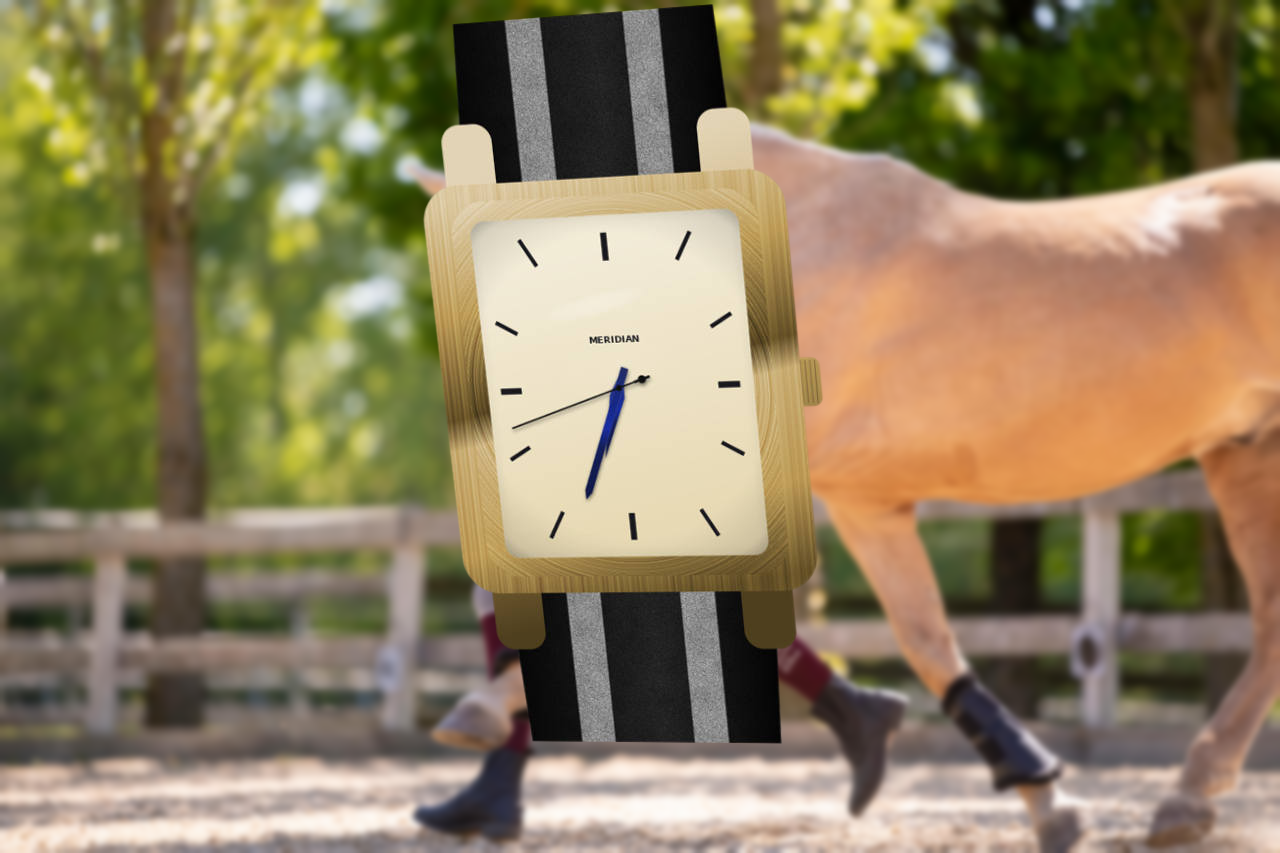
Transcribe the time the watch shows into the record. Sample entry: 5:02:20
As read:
6:33:42
